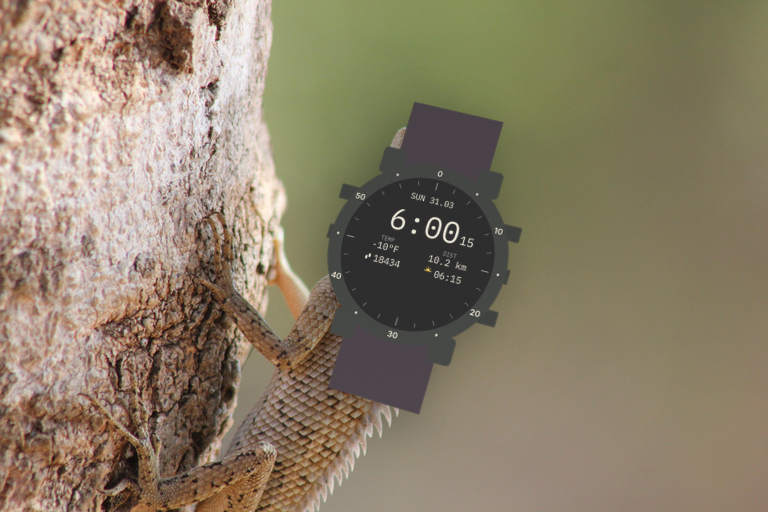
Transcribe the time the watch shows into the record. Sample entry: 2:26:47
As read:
6:00:15
